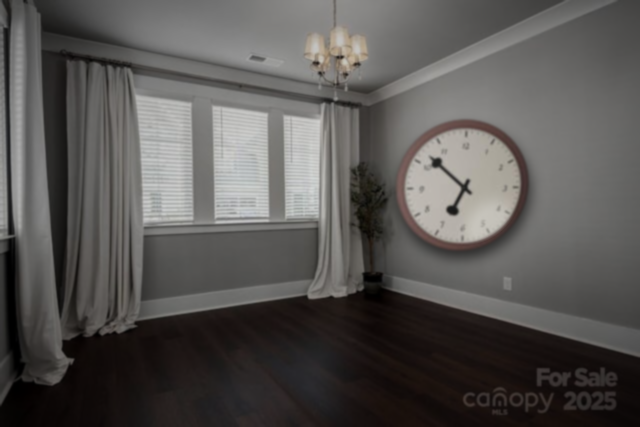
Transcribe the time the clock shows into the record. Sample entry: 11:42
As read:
6:52
